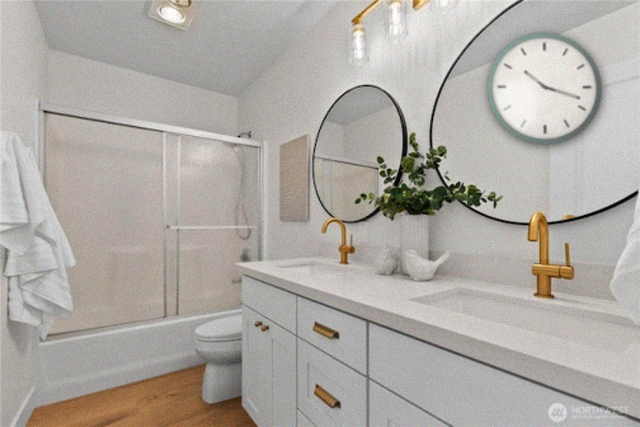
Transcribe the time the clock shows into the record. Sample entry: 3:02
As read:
10:18
